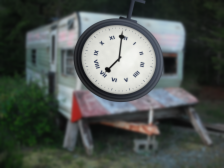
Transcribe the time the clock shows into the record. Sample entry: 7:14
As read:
6:59
